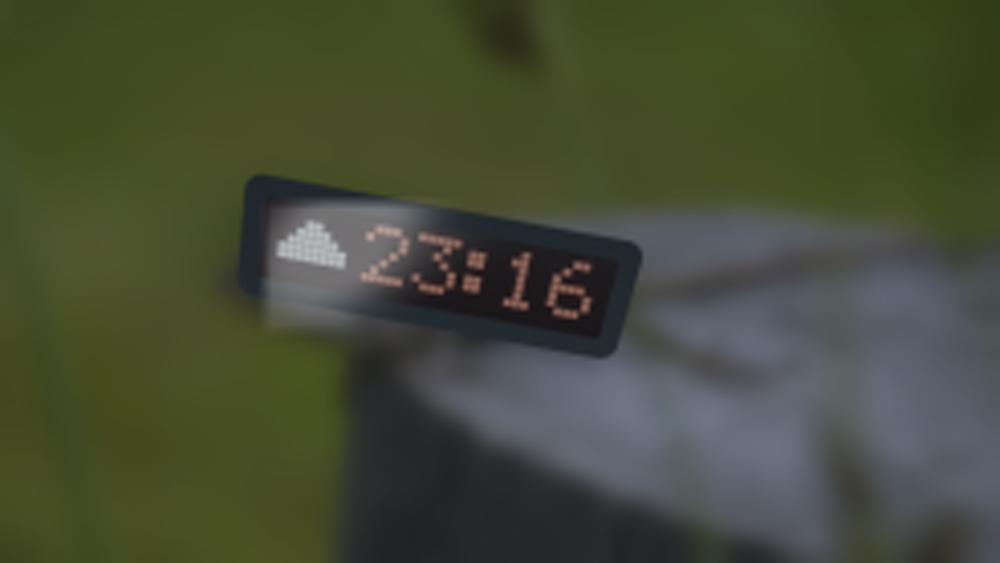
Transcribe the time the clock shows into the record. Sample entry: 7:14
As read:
23:16
